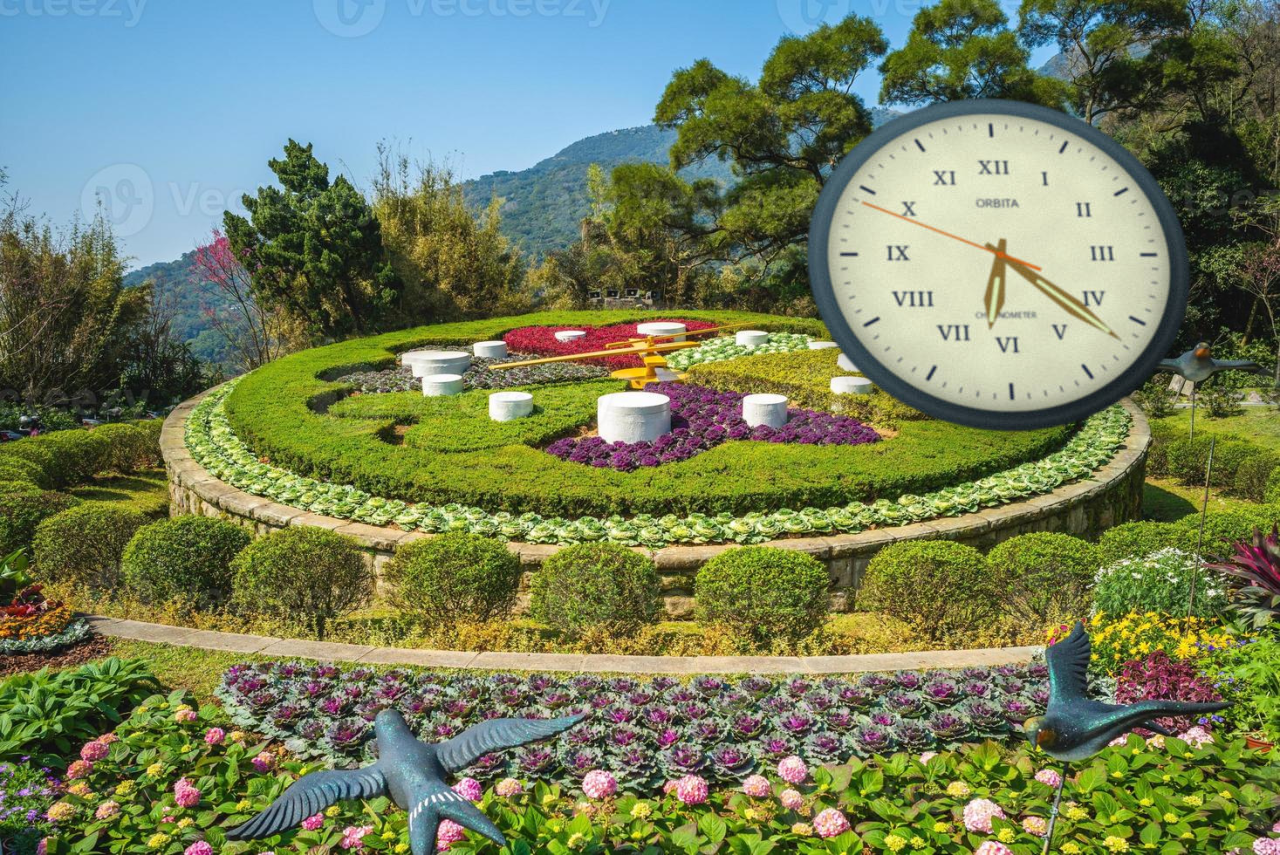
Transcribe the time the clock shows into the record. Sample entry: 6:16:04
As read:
6:21:49
